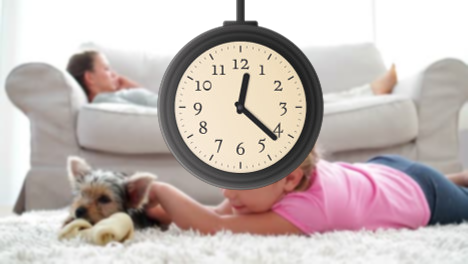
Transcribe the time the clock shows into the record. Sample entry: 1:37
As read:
12:22
